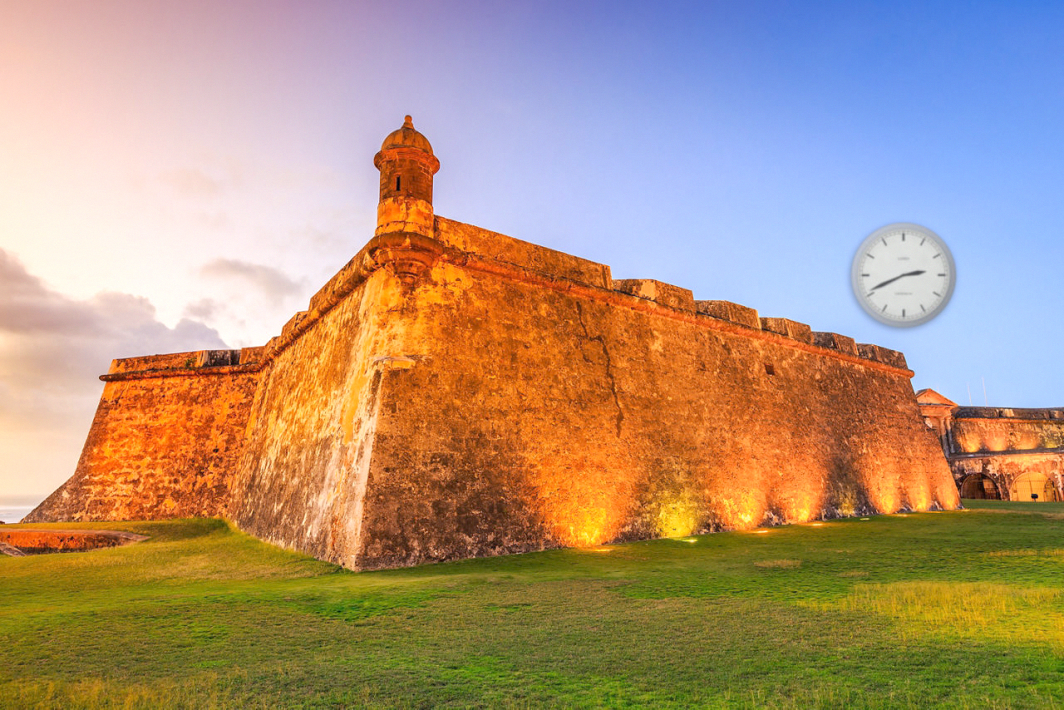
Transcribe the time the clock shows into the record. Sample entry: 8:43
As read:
2:41
